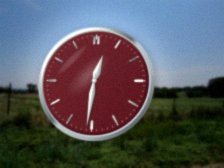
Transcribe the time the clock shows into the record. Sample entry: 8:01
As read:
12:31
